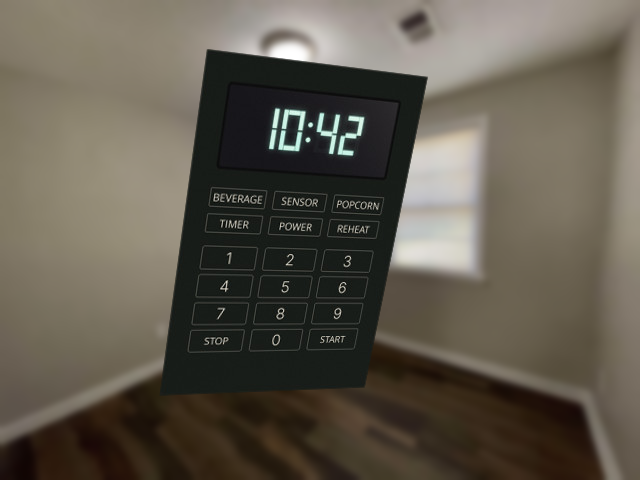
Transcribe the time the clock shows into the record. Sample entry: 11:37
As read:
10:42
